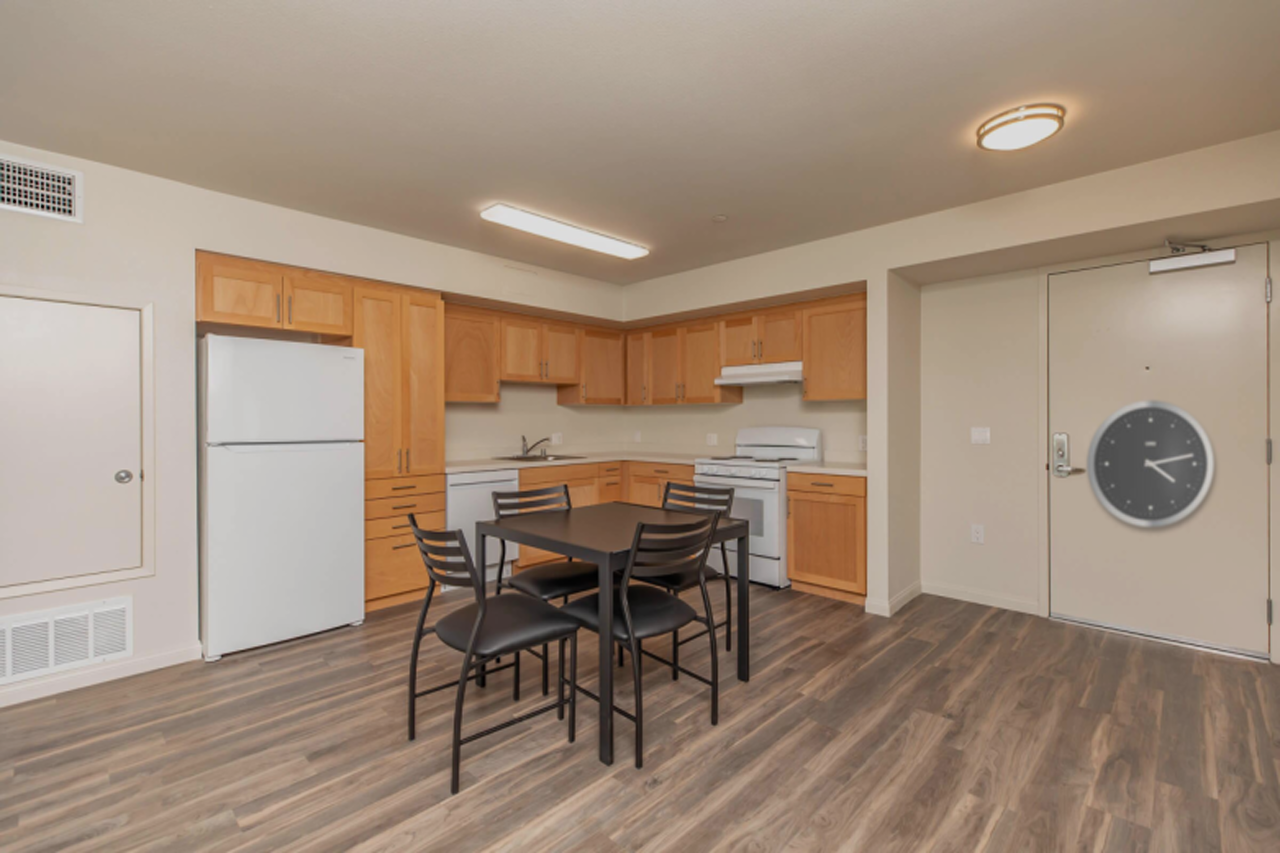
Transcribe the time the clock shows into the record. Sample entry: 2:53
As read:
4:13
